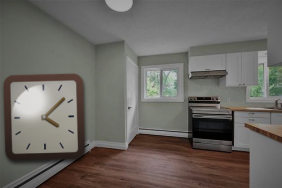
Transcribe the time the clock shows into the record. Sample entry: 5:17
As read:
4:08
